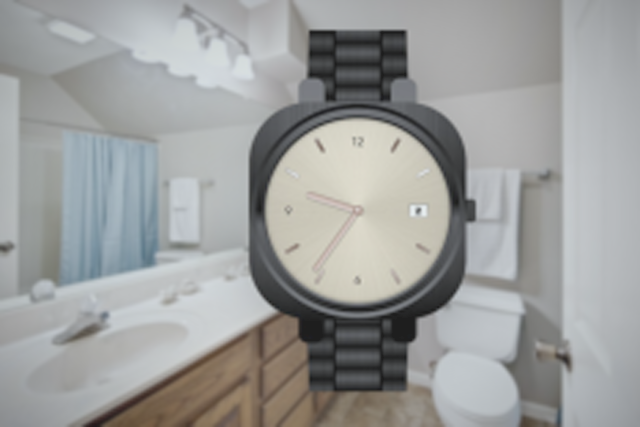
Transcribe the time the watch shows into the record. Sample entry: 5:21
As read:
9:36
